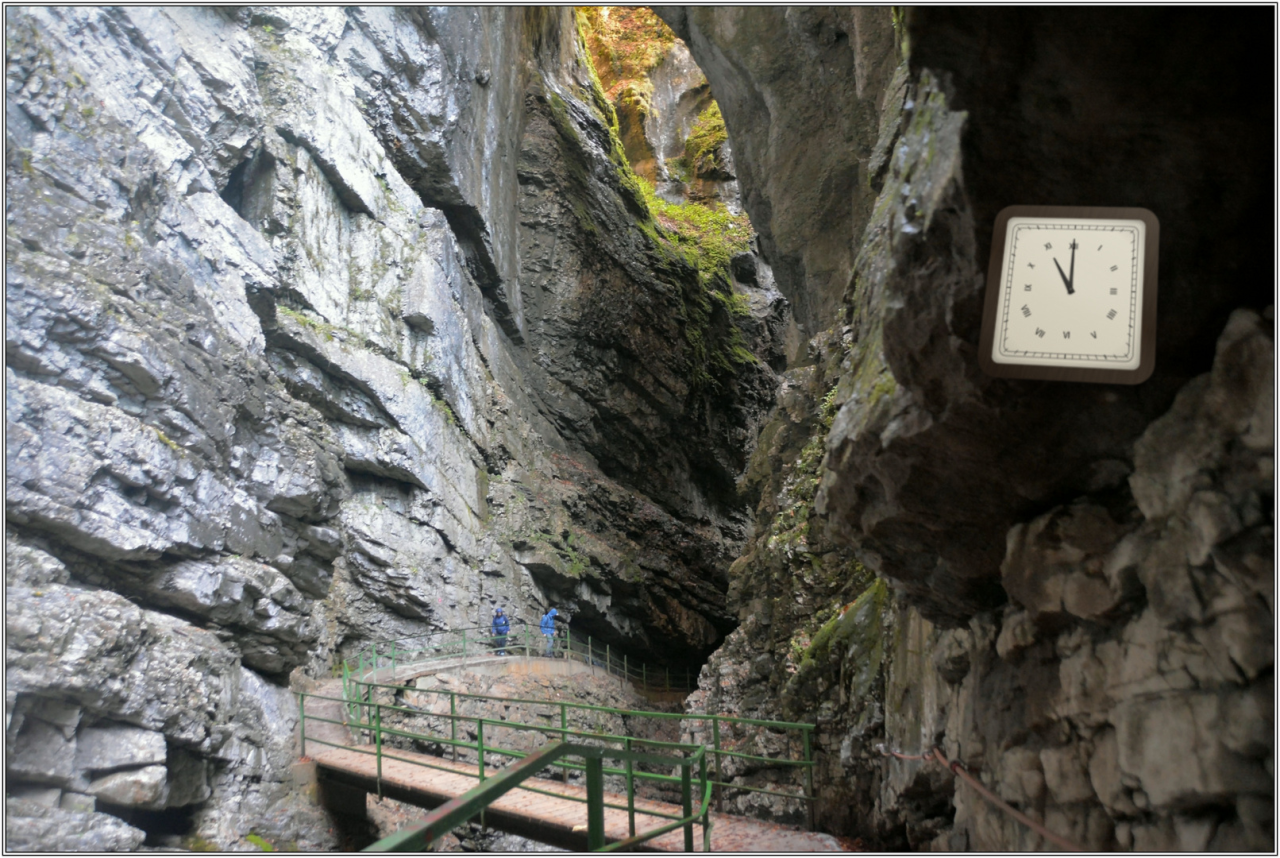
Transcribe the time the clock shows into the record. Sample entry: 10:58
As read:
11:00
